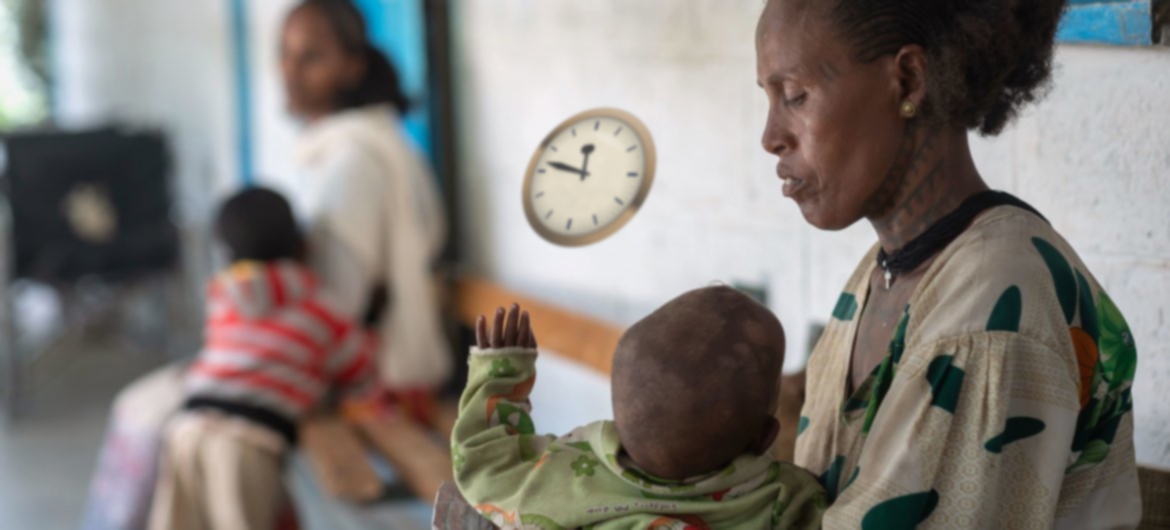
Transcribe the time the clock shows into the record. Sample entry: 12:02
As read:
11:47
